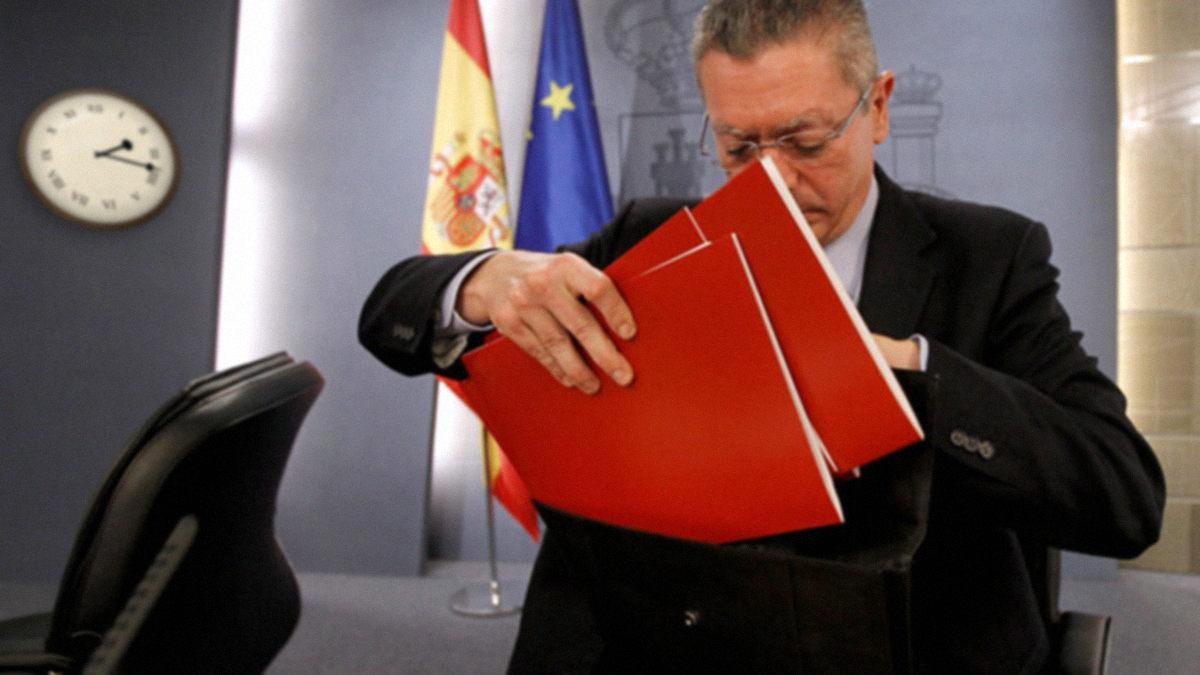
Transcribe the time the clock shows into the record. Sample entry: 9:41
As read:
2:18
